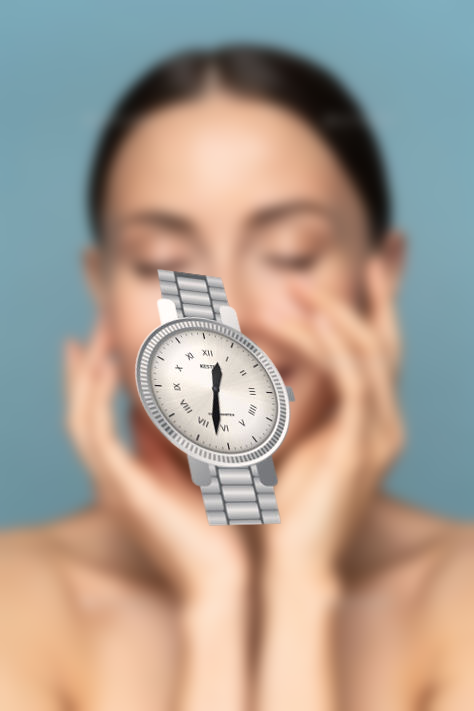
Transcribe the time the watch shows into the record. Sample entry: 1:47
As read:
12:32
